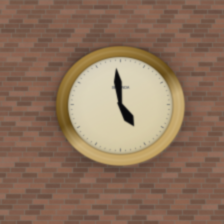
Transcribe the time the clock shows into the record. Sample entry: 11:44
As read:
4:59
